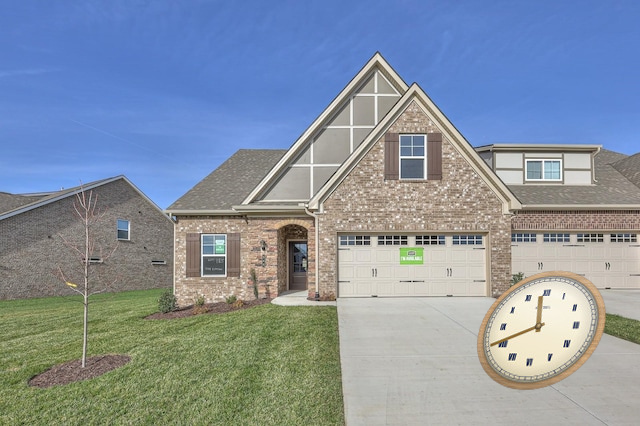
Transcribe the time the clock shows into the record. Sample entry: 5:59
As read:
11:41
